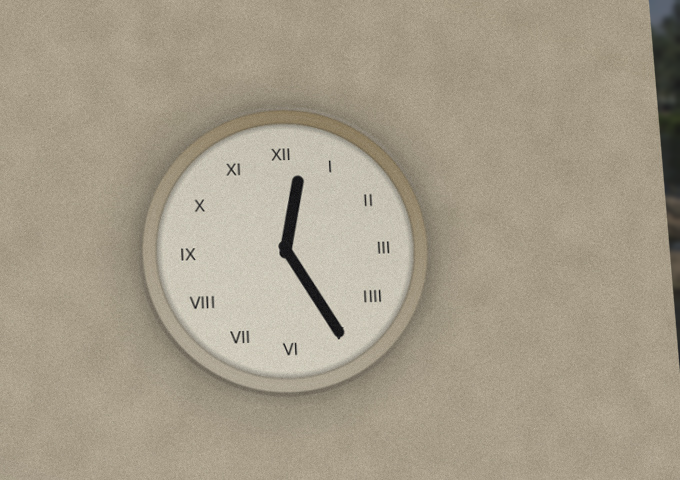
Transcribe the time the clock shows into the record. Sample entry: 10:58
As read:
12:25
